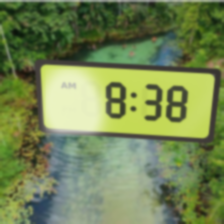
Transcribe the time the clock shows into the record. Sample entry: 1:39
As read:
8:38
